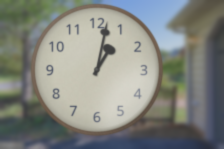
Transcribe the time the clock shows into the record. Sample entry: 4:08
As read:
1:02
